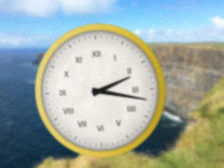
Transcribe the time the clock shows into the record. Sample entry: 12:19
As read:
2:17
